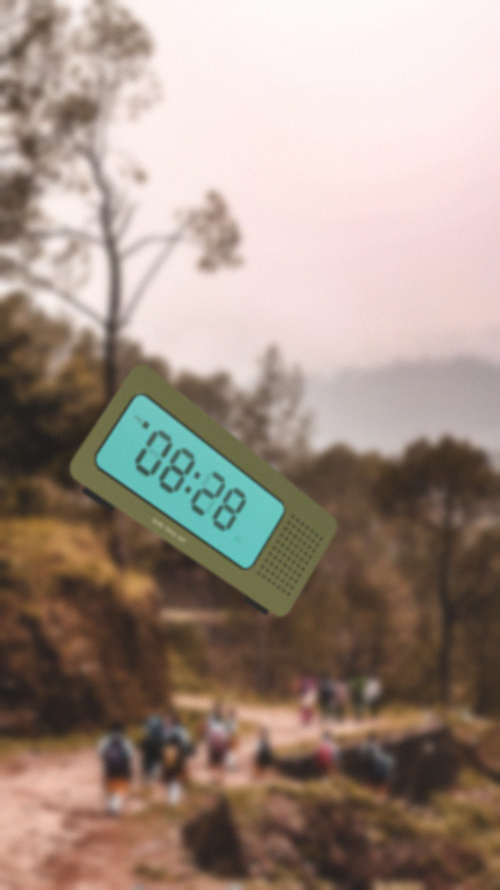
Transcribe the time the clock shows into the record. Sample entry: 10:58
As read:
8:28
